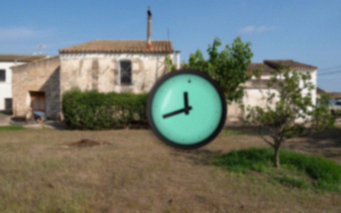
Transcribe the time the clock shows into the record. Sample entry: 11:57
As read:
11:41
